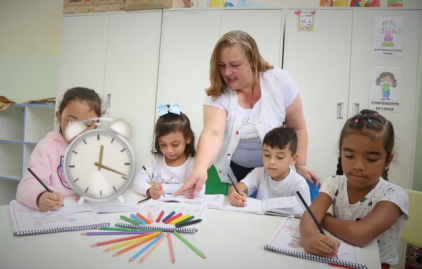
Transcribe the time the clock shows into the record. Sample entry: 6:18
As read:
12:19
